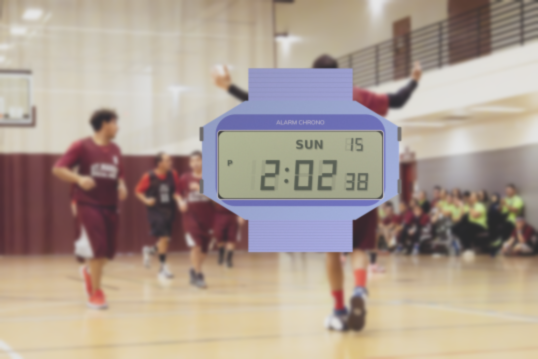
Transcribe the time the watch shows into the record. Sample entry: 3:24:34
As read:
2:02:38
